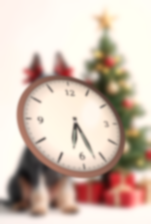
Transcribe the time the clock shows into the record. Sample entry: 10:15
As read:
6:27
